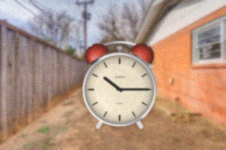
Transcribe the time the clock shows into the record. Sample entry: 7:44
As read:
10:15
